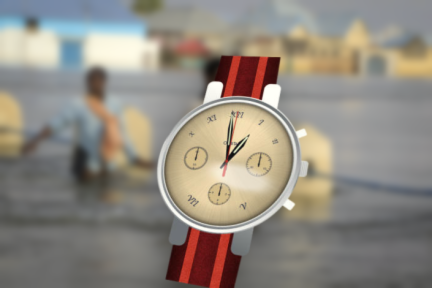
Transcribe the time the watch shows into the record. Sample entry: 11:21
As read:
12:59
